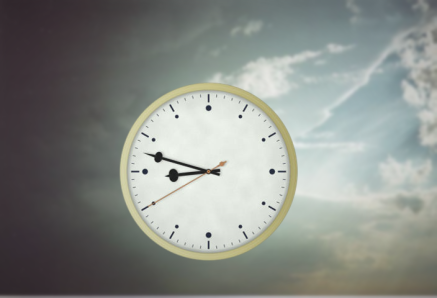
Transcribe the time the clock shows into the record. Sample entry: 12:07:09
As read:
8:47:40
